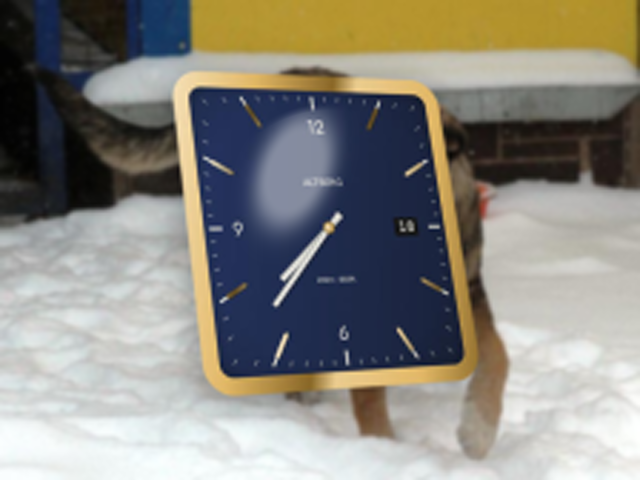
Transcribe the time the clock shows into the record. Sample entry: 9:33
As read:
7:37
